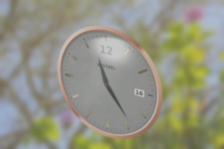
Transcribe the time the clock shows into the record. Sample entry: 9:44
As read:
11:24
